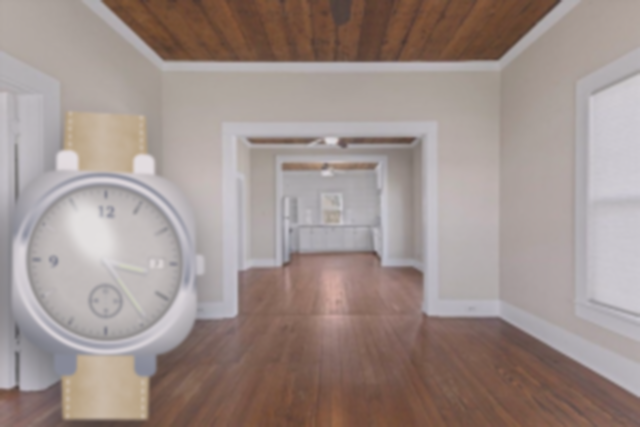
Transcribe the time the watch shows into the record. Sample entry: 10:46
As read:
3:24
